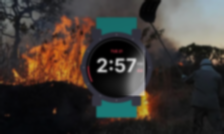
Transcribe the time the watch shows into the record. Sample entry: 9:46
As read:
2:57
